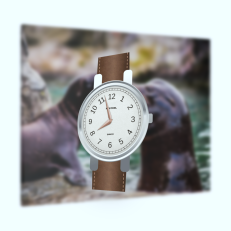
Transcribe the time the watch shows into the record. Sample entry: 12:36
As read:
7:57
